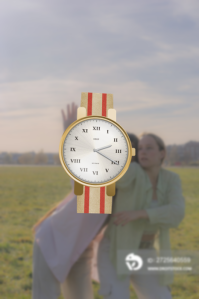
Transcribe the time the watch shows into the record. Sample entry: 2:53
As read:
2:20
